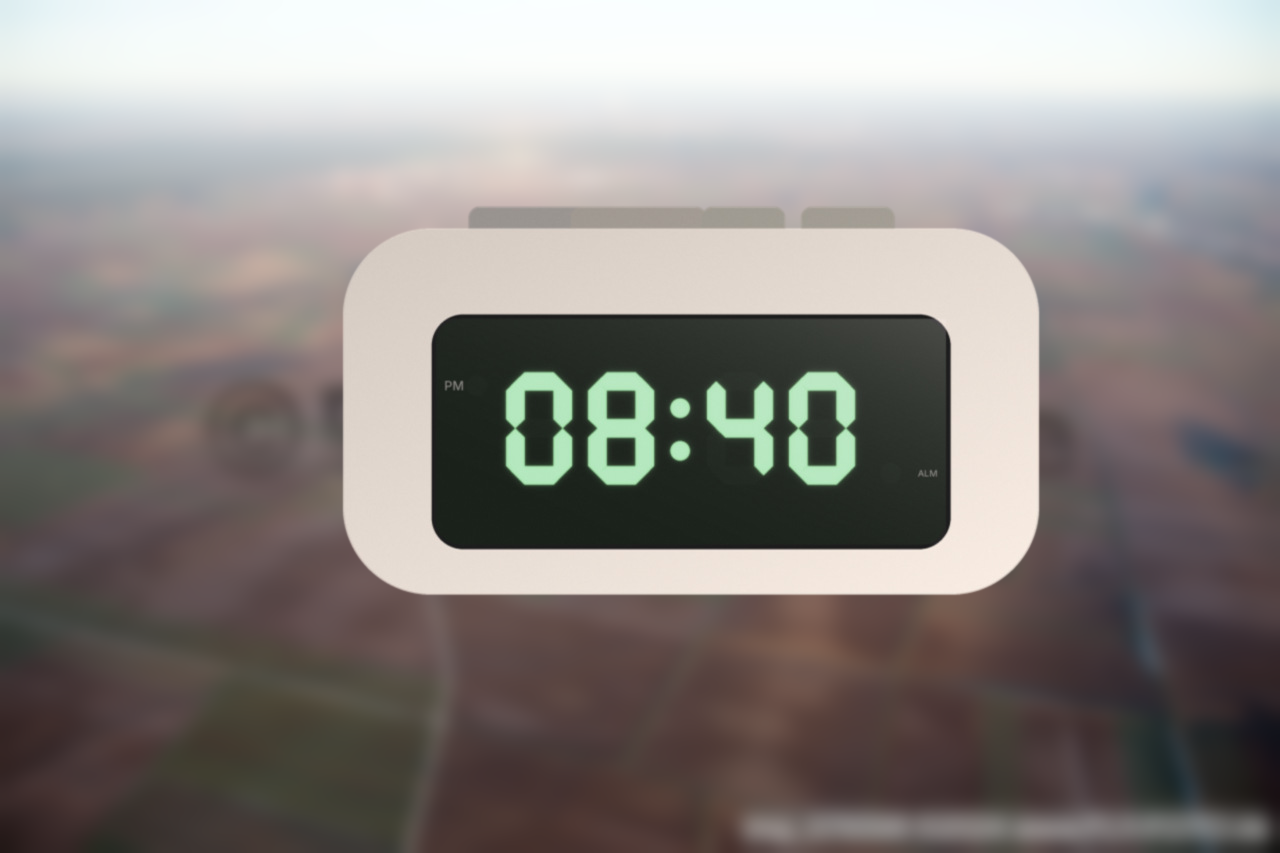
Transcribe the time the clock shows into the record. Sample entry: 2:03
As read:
8:40
